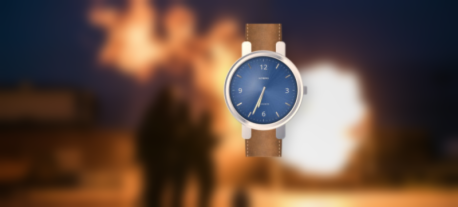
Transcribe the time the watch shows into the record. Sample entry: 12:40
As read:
6:34
